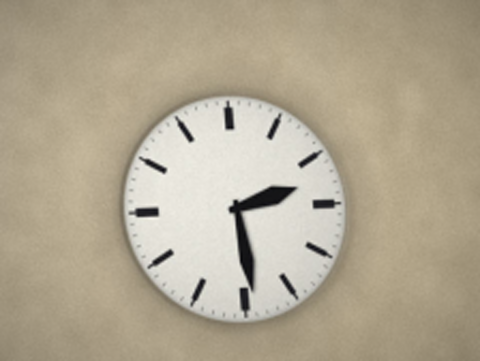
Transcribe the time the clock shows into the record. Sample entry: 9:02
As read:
2:29
